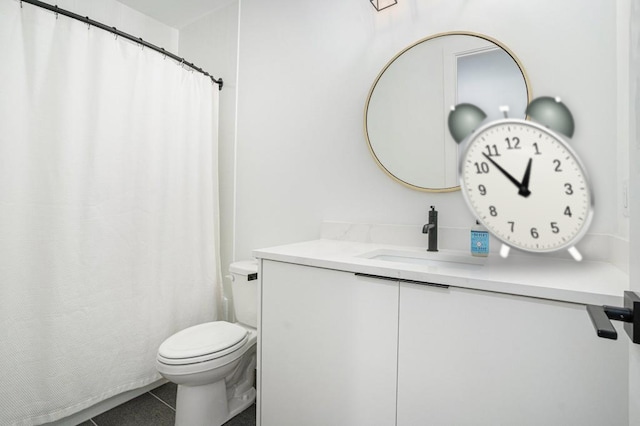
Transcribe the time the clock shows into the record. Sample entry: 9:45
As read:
12:53
